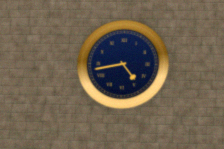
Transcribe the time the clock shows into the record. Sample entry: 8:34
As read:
4:43
